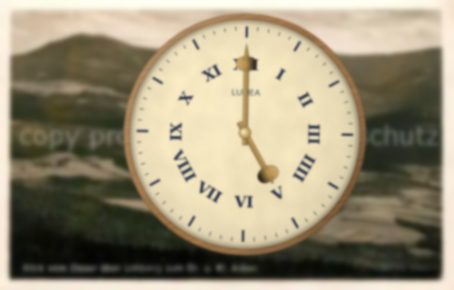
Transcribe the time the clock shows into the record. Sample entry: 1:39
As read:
5:00
